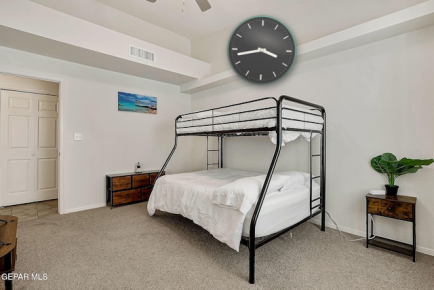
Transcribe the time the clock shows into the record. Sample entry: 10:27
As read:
3:43
